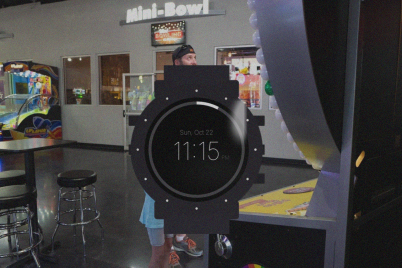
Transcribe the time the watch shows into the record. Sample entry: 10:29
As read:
11:15
